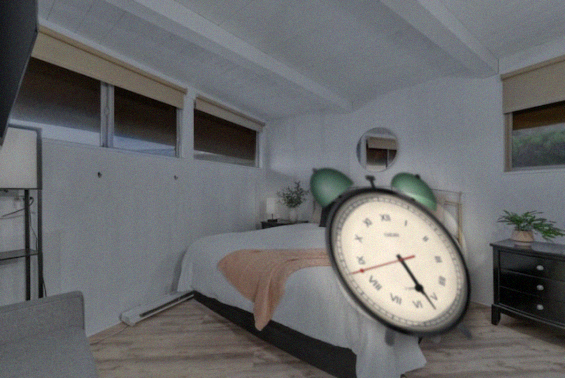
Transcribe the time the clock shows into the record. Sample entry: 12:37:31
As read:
5:26:43
